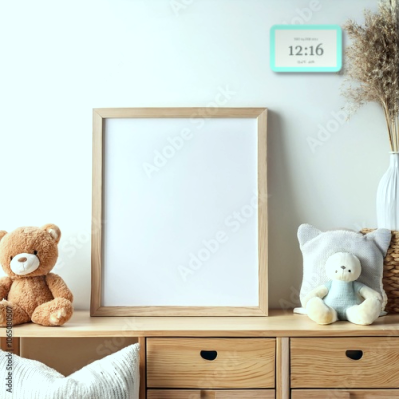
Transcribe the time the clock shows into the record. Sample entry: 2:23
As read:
12:16
